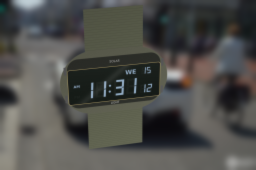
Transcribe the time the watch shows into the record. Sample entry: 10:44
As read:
11:31
